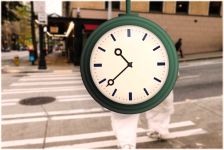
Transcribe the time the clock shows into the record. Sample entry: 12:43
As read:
10:38
